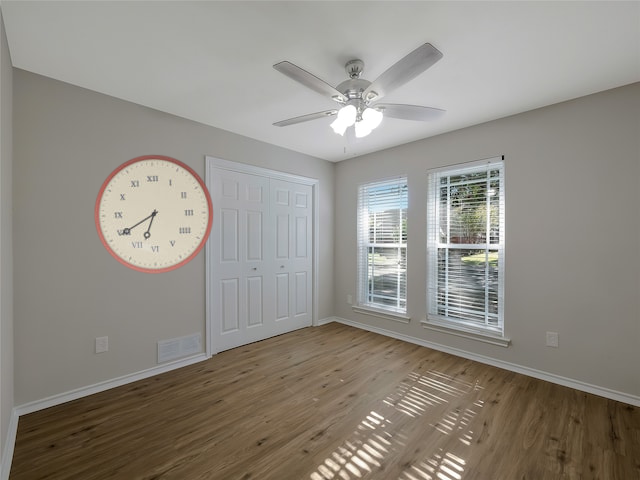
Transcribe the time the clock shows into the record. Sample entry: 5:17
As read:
6:40
